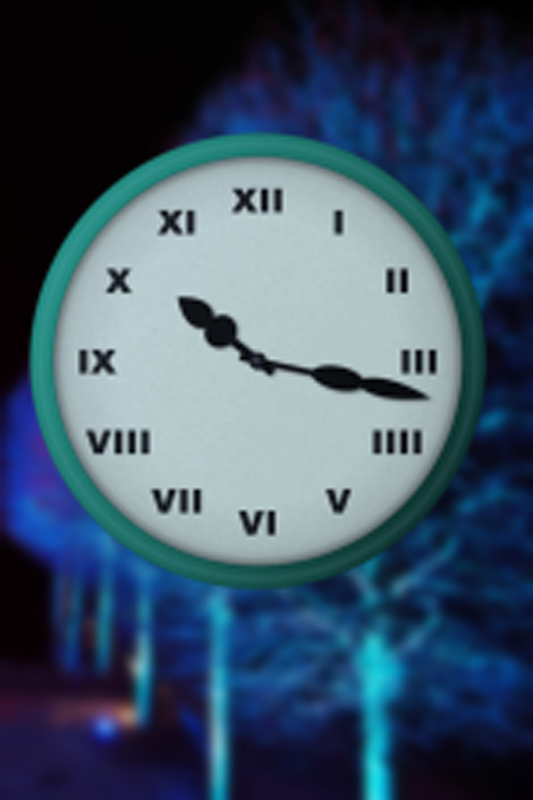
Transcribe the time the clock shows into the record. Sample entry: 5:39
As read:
10:17
